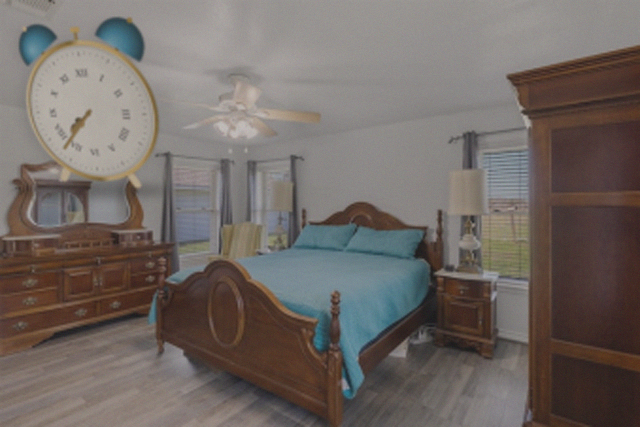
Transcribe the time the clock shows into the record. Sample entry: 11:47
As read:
7:37
